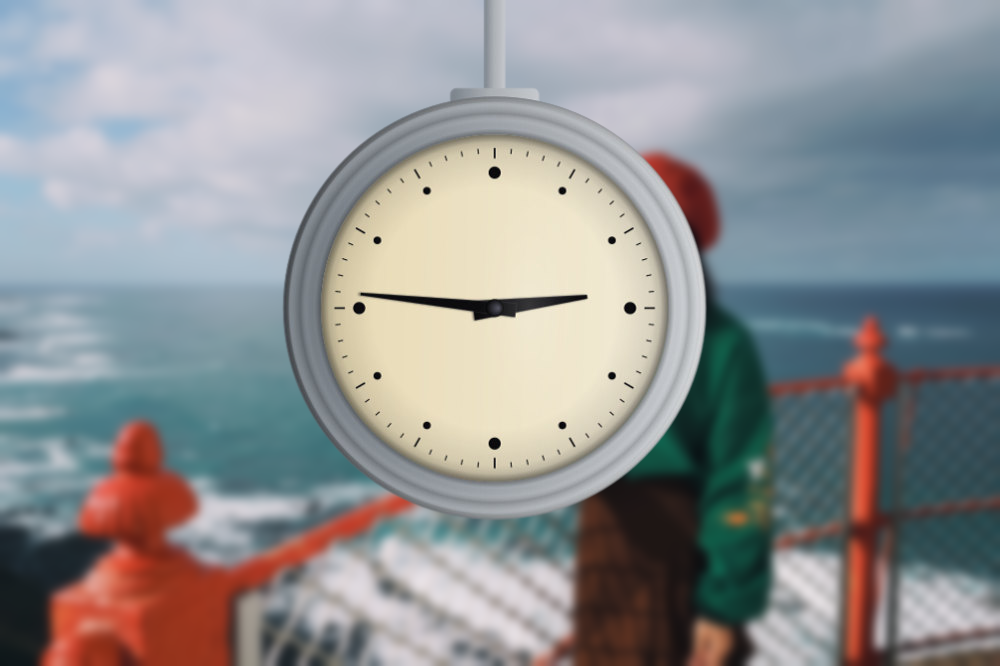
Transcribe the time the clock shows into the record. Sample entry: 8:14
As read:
2:46
